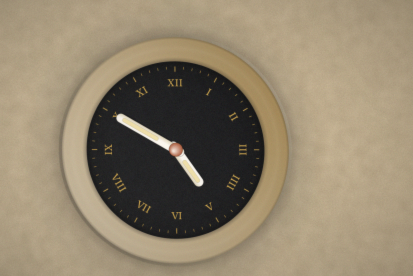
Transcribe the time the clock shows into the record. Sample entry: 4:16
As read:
4:50
